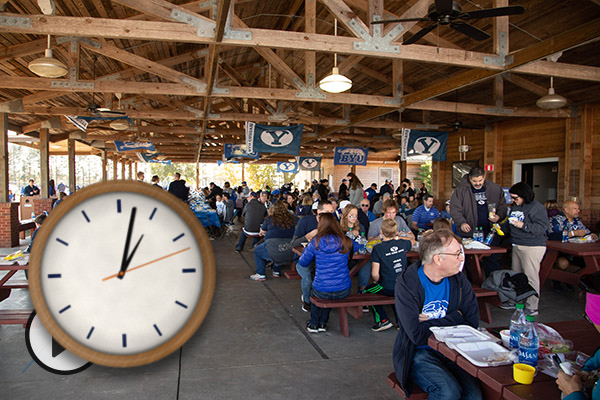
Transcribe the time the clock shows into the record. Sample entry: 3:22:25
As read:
1:02:12
